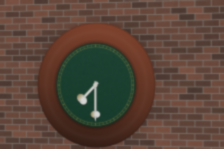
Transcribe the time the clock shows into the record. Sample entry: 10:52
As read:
7:30
